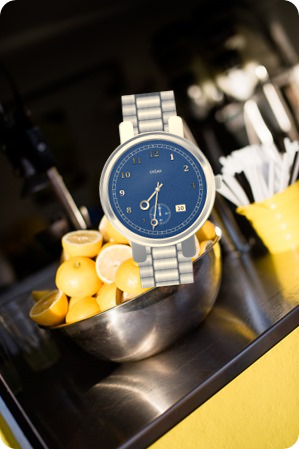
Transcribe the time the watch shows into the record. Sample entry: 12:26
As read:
7:32
